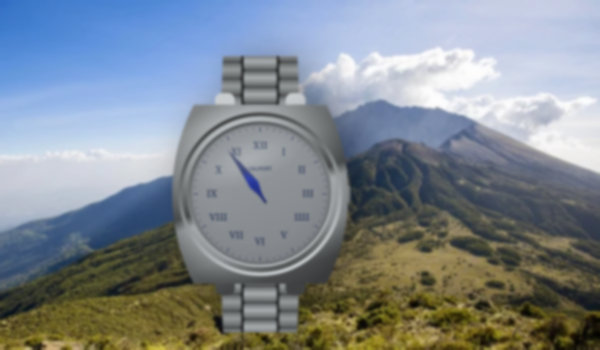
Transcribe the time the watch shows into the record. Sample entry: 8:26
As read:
10:54
